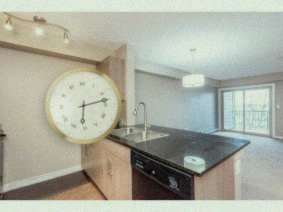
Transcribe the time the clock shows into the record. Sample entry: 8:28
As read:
6:13
